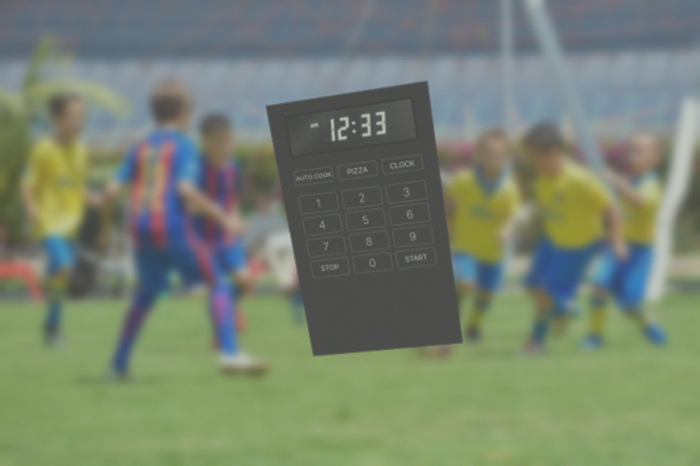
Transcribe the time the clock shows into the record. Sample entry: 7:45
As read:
12:33
